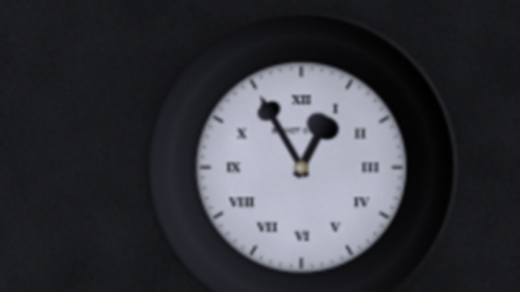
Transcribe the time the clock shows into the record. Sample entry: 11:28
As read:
12:55
